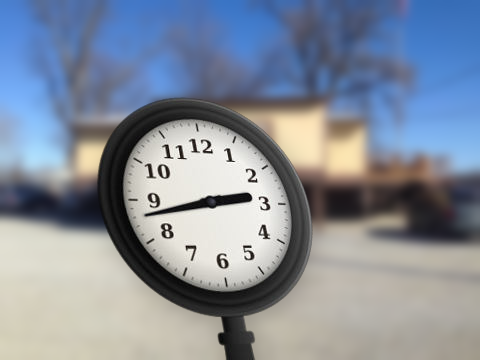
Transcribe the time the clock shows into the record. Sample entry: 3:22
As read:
2:43
